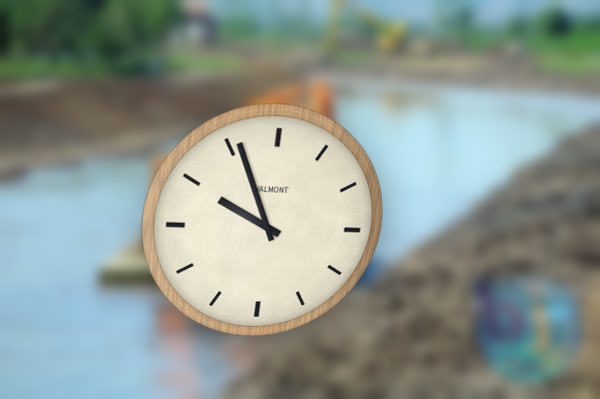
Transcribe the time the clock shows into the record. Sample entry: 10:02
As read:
9:56
